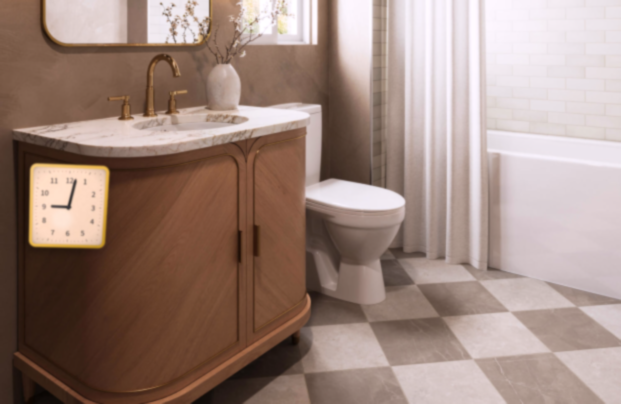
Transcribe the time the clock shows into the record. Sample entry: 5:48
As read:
9:02
